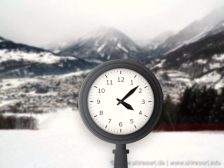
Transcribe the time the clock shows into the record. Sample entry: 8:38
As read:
4:08
